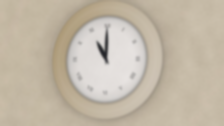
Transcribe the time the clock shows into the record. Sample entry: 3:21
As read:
11:00
